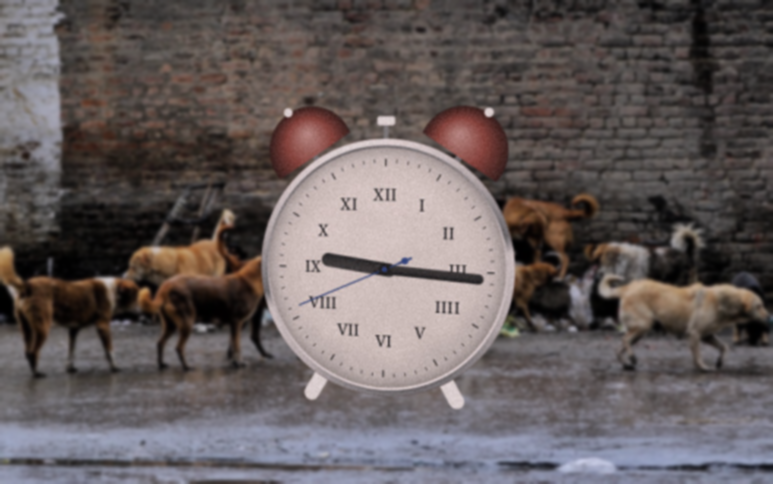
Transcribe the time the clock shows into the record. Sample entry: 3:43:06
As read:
9:15:41
